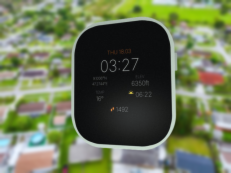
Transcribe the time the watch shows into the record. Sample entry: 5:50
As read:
3:27
